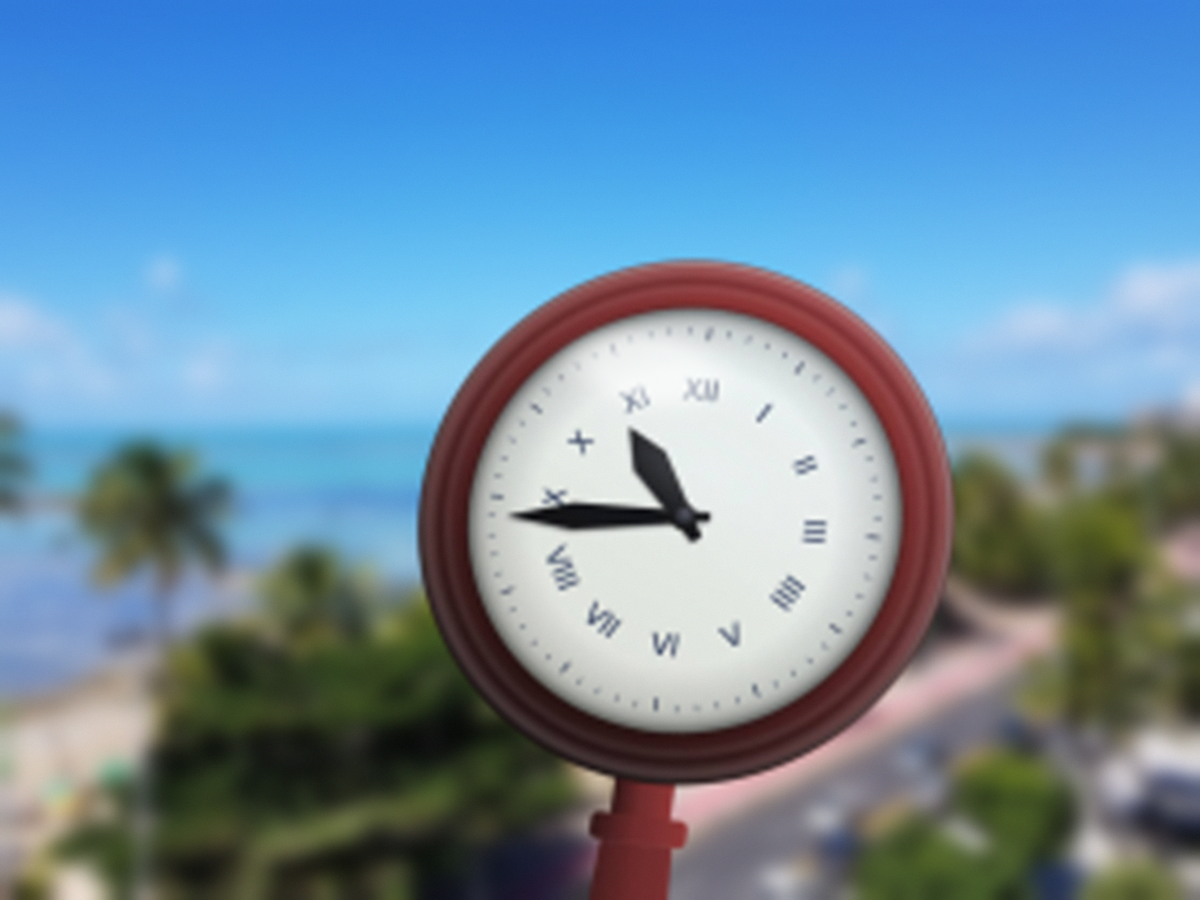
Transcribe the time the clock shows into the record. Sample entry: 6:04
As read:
10:44
